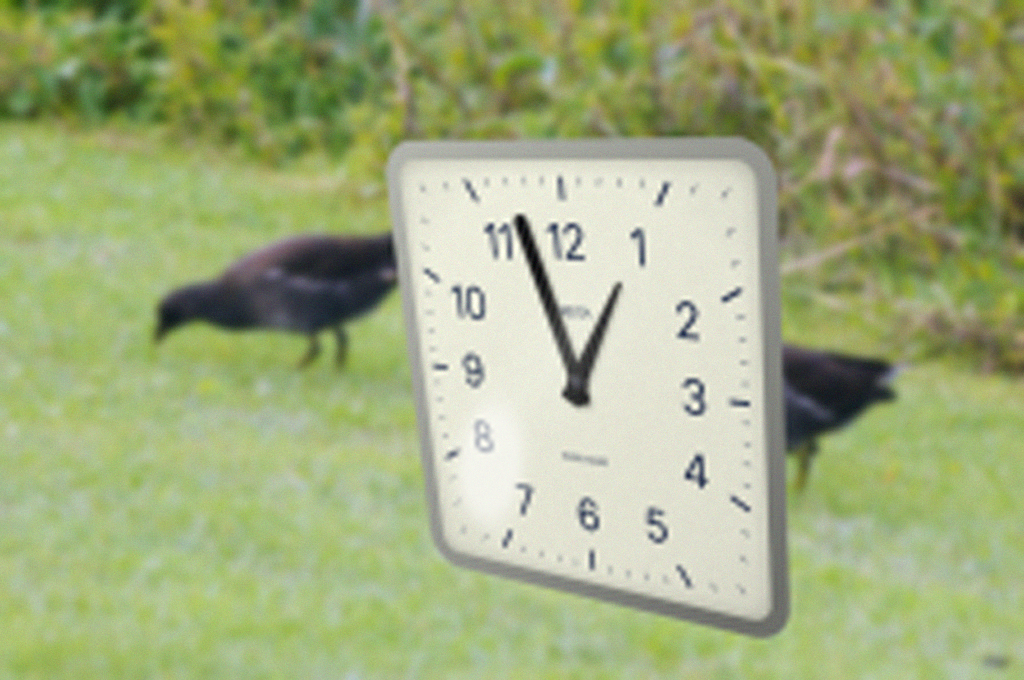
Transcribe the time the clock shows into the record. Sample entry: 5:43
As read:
12:57
